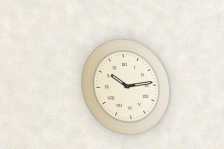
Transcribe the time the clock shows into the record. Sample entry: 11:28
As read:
10:14
